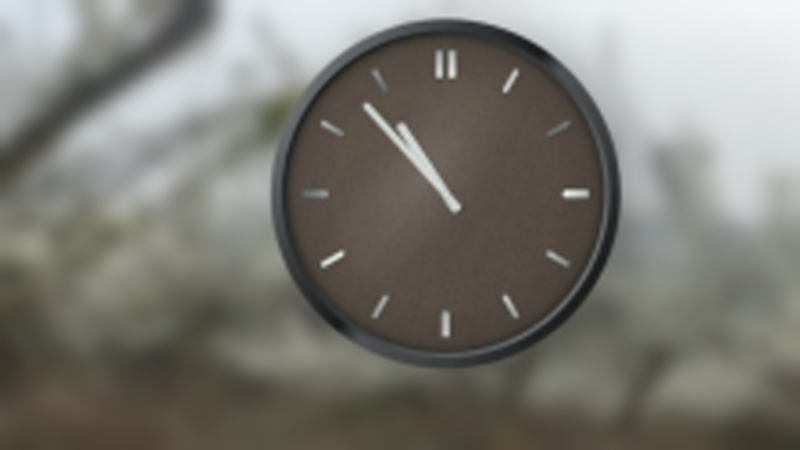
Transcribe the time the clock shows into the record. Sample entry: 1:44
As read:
10:53
